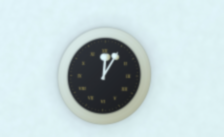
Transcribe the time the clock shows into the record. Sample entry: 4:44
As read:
12:05
